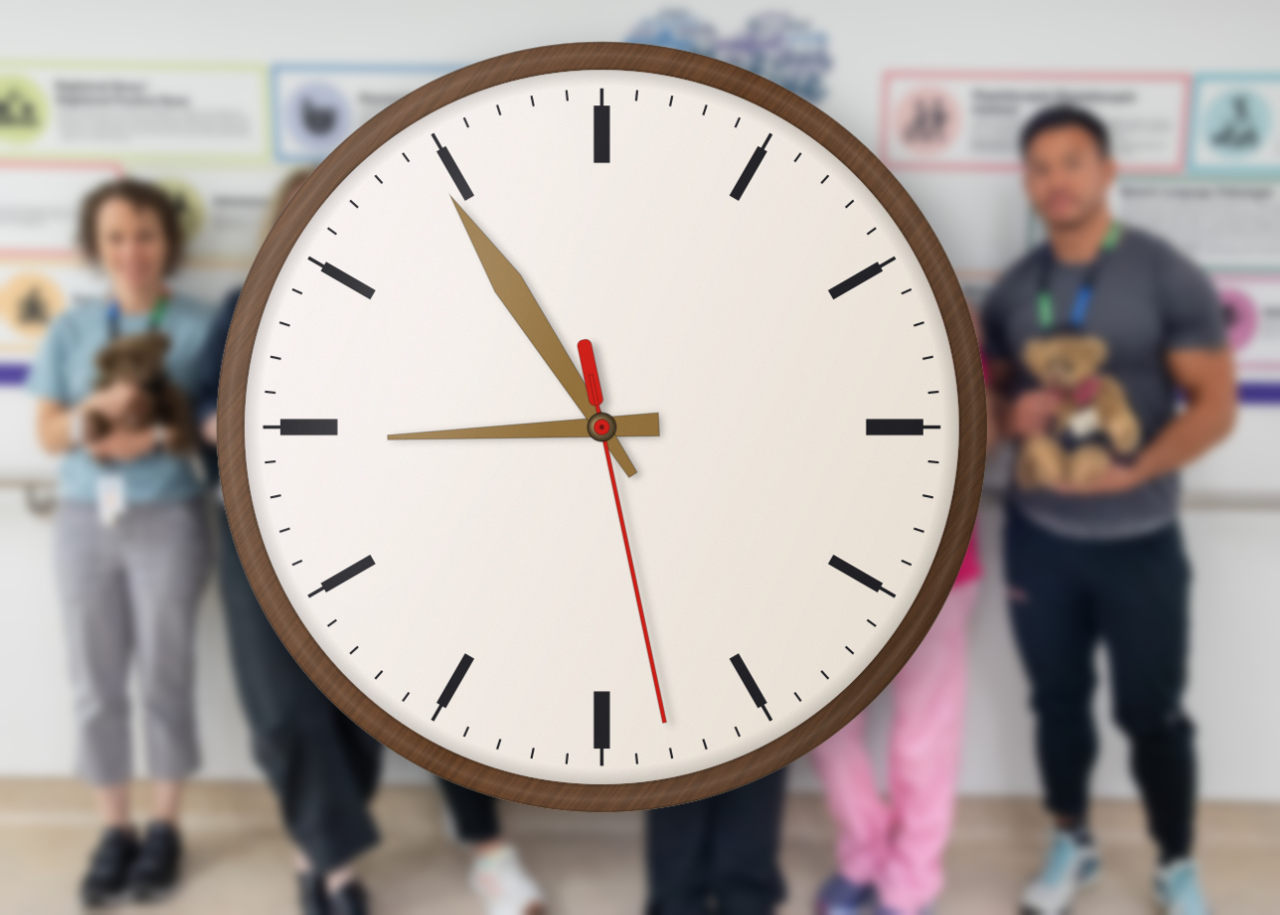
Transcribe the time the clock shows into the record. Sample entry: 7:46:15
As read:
8:54:28
